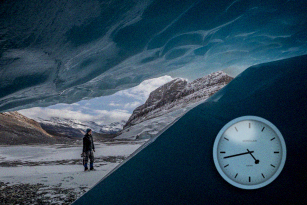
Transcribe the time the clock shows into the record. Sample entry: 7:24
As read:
4:43
